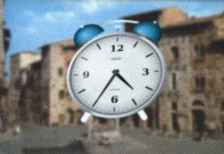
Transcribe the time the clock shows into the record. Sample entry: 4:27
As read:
4:35
